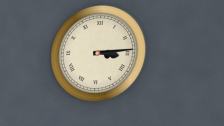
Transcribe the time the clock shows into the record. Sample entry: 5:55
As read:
3:14
